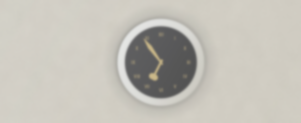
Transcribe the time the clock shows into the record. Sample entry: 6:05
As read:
6:54
